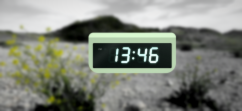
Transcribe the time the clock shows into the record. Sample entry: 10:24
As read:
13:46
